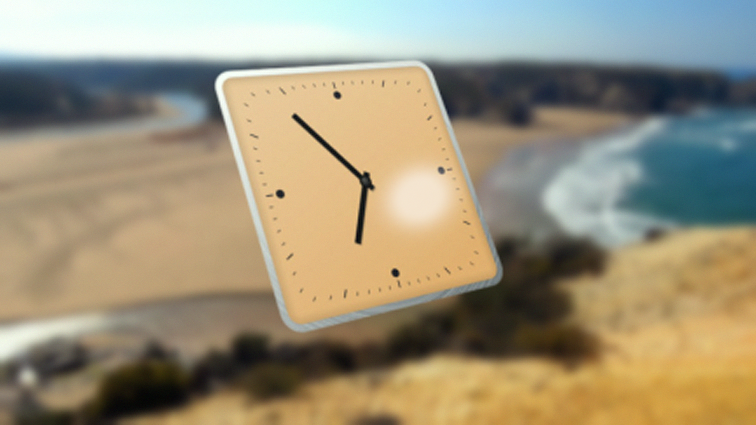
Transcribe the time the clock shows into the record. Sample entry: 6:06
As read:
6:54
